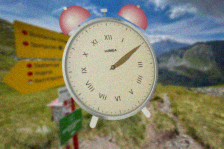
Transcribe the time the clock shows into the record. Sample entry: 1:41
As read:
2:10
